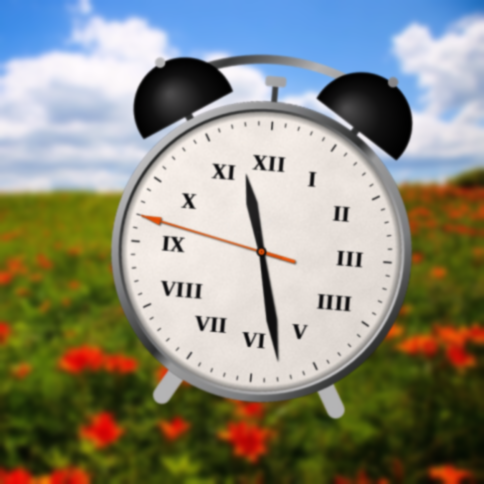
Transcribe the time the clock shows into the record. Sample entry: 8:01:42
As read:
11:27:47
